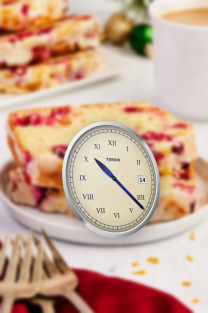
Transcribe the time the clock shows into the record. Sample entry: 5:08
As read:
10:22
